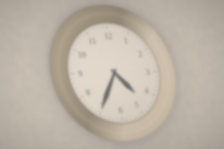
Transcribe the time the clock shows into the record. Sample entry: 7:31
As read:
4:35
